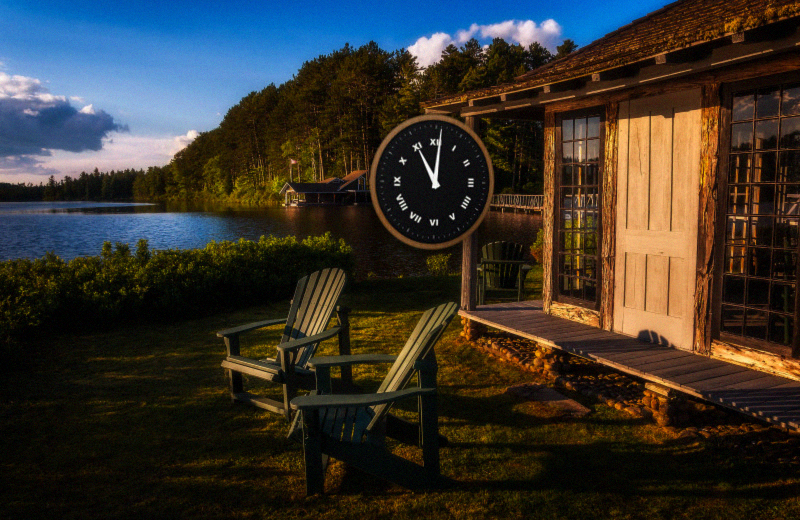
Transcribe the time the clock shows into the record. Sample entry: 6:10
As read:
11:01
